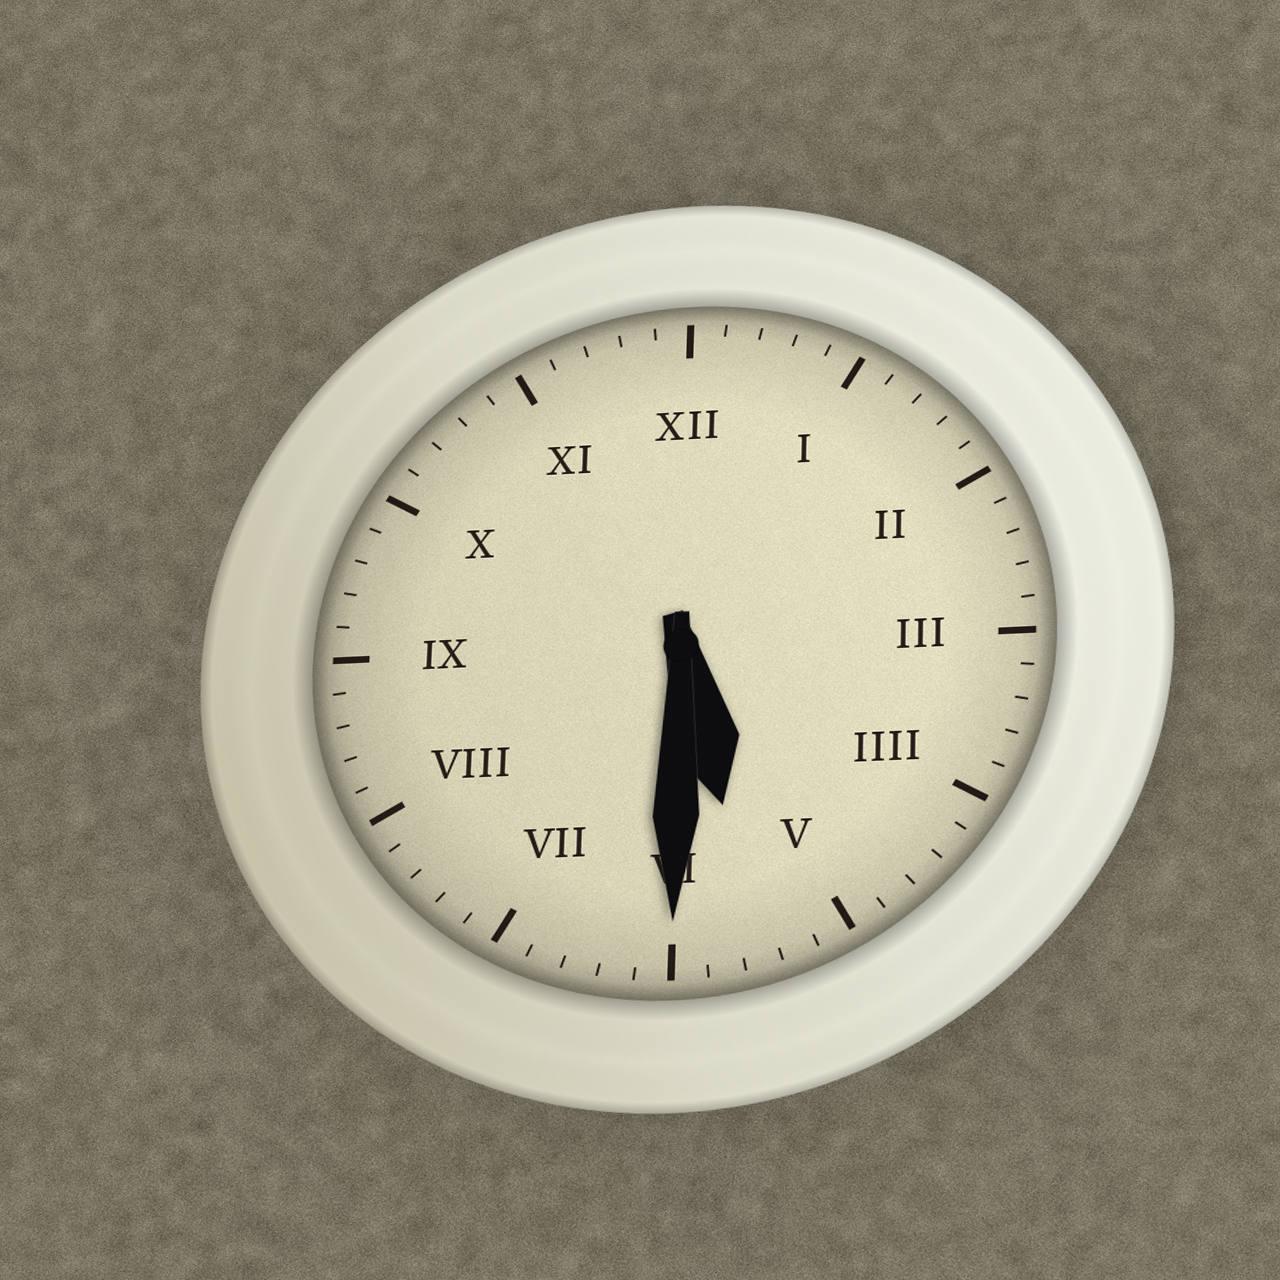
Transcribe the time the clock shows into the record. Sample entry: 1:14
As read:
5:30
